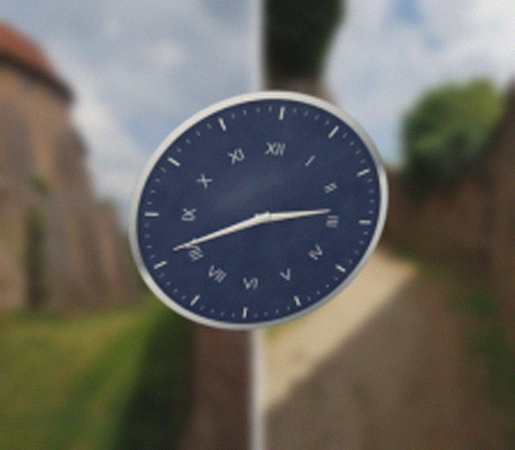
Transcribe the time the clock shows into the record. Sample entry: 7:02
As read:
2:41
